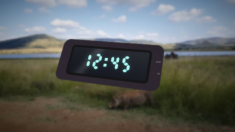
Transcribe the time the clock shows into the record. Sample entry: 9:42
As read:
12:45
